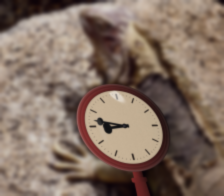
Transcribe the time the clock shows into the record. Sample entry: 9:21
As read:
8:47
